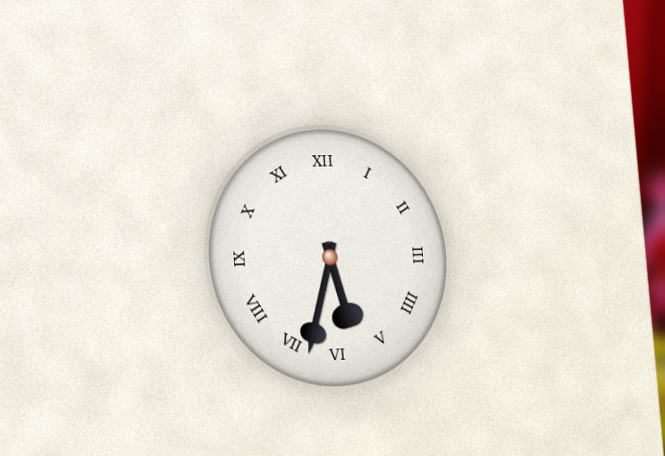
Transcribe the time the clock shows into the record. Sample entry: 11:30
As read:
5:33
